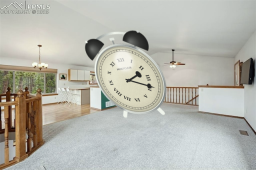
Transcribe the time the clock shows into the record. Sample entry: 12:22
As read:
2:19
